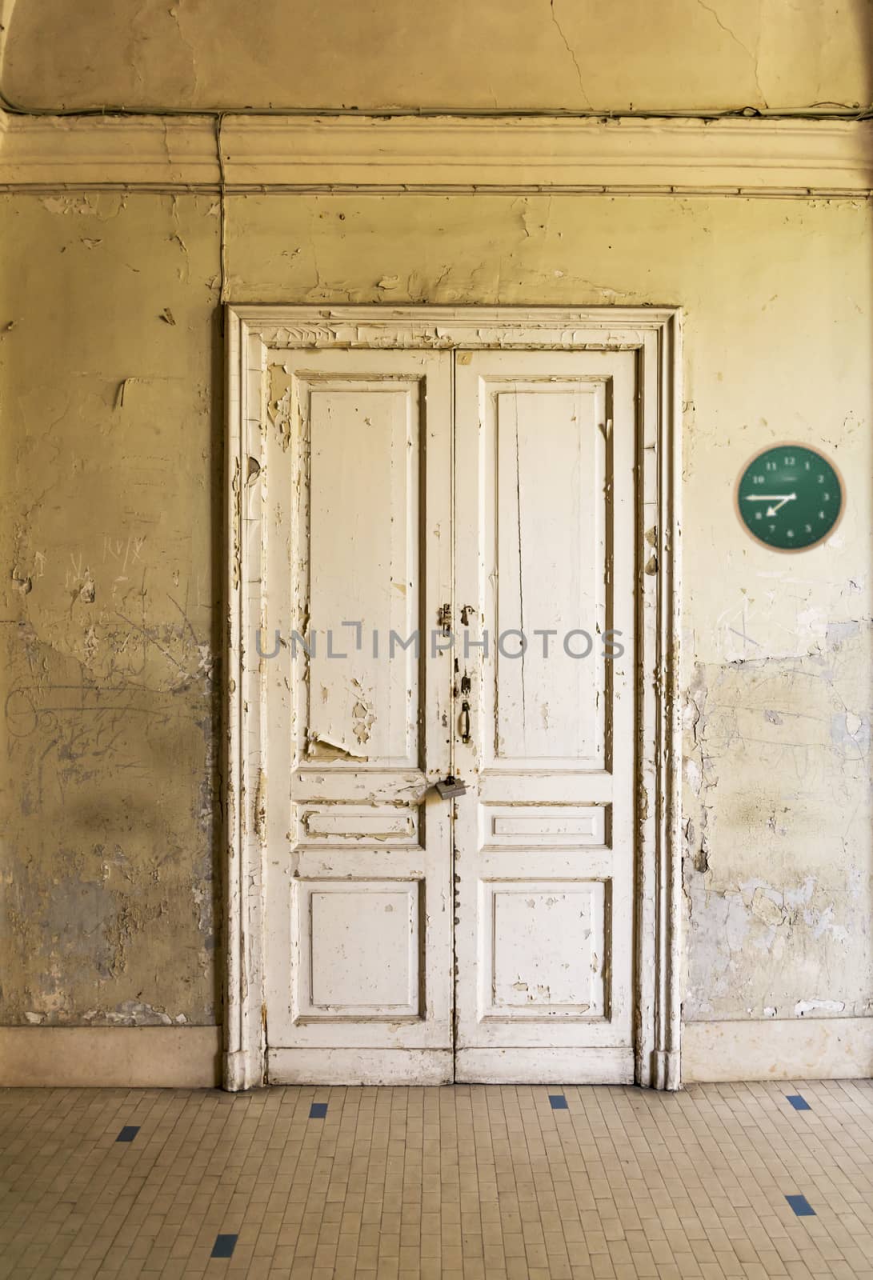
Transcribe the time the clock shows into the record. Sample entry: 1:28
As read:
7:45
